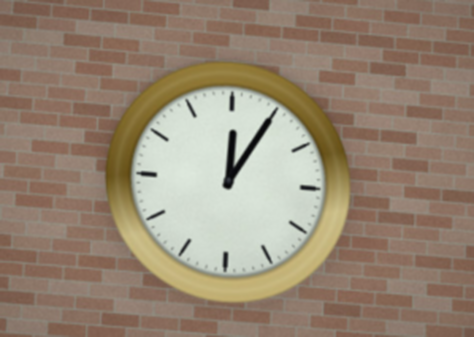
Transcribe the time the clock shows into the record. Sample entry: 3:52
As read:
12:05
